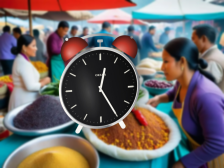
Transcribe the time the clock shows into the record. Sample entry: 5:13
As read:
12:25
